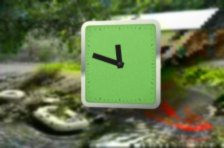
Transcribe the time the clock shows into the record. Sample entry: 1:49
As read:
11:48
